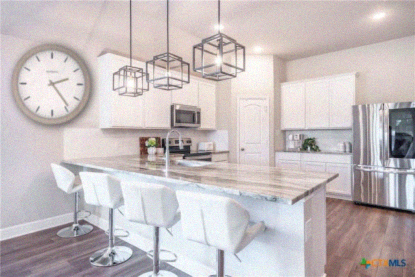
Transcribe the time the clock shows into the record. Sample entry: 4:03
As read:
2:24
